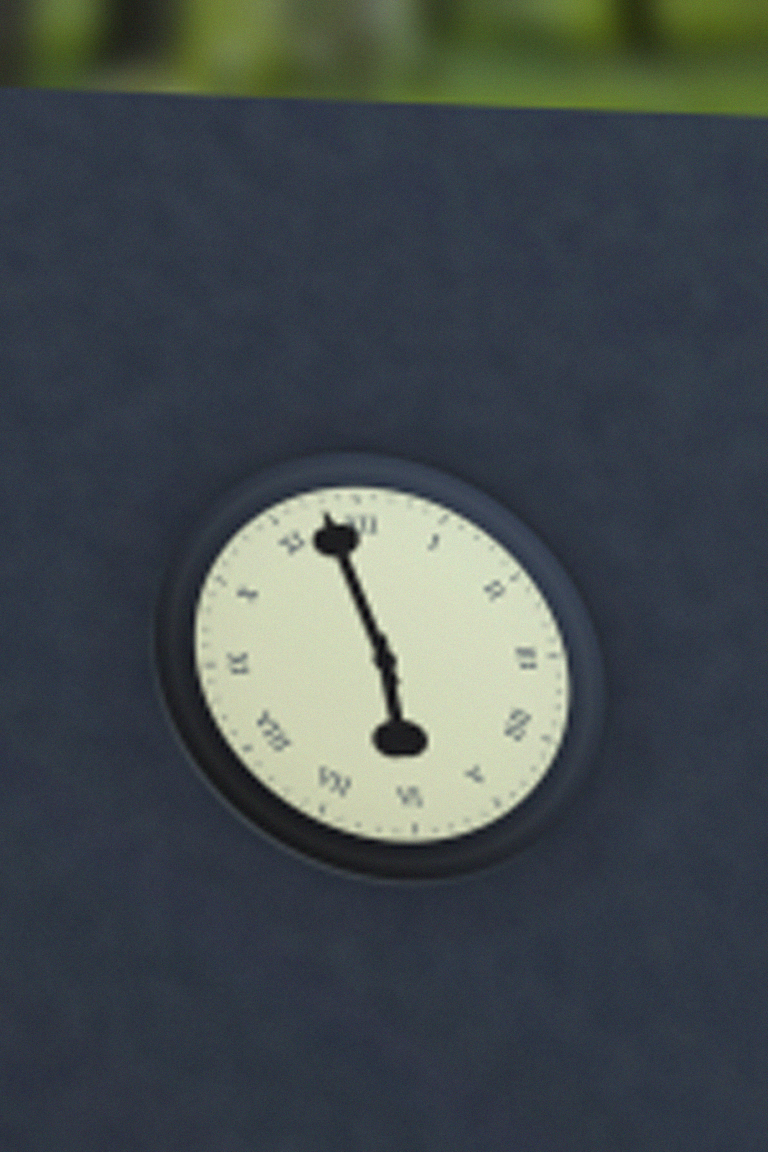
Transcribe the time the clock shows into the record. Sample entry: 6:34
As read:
5:58
